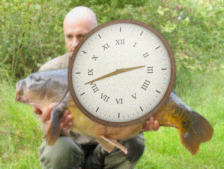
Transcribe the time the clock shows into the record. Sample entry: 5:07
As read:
2:42
